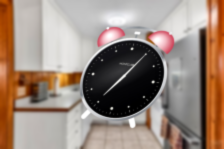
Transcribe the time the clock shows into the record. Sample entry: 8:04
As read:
7:05
